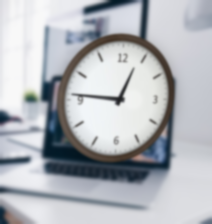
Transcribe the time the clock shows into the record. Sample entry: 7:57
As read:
12:46
